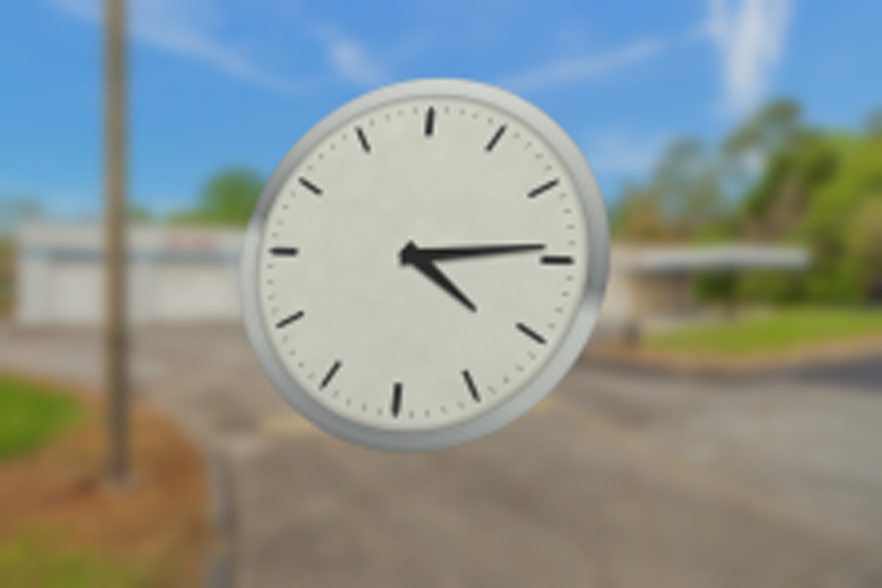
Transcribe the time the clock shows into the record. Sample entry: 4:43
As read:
4:14
